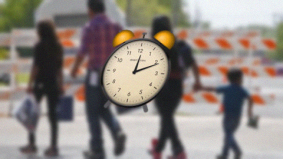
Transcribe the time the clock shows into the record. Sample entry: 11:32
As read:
12:11
